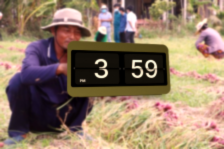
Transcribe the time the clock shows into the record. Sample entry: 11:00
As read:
3:59
